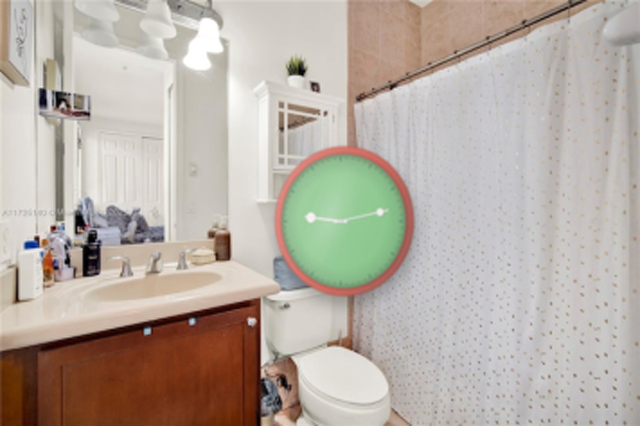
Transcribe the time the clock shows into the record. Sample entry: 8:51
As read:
9:13
